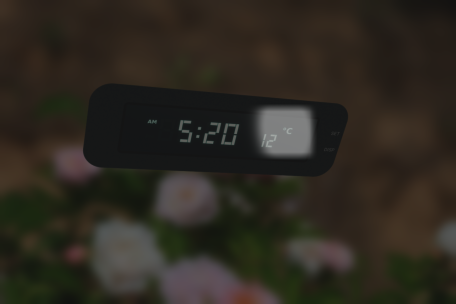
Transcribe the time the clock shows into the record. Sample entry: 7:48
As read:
5:20
